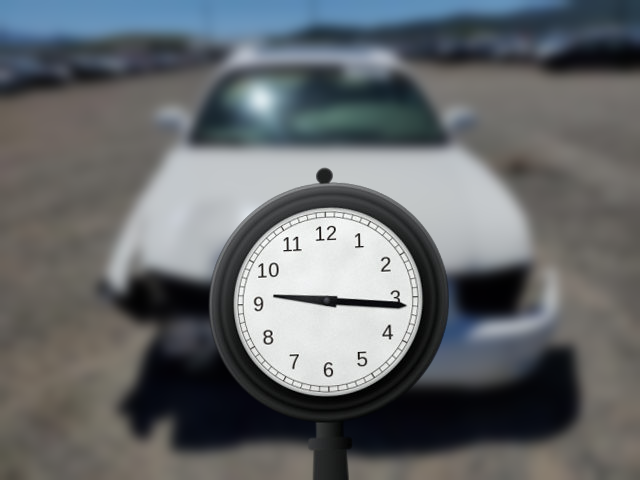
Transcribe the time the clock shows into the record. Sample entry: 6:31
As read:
9:16
